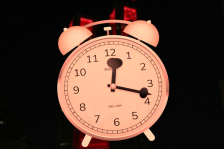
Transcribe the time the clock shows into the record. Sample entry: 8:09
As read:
12:18
